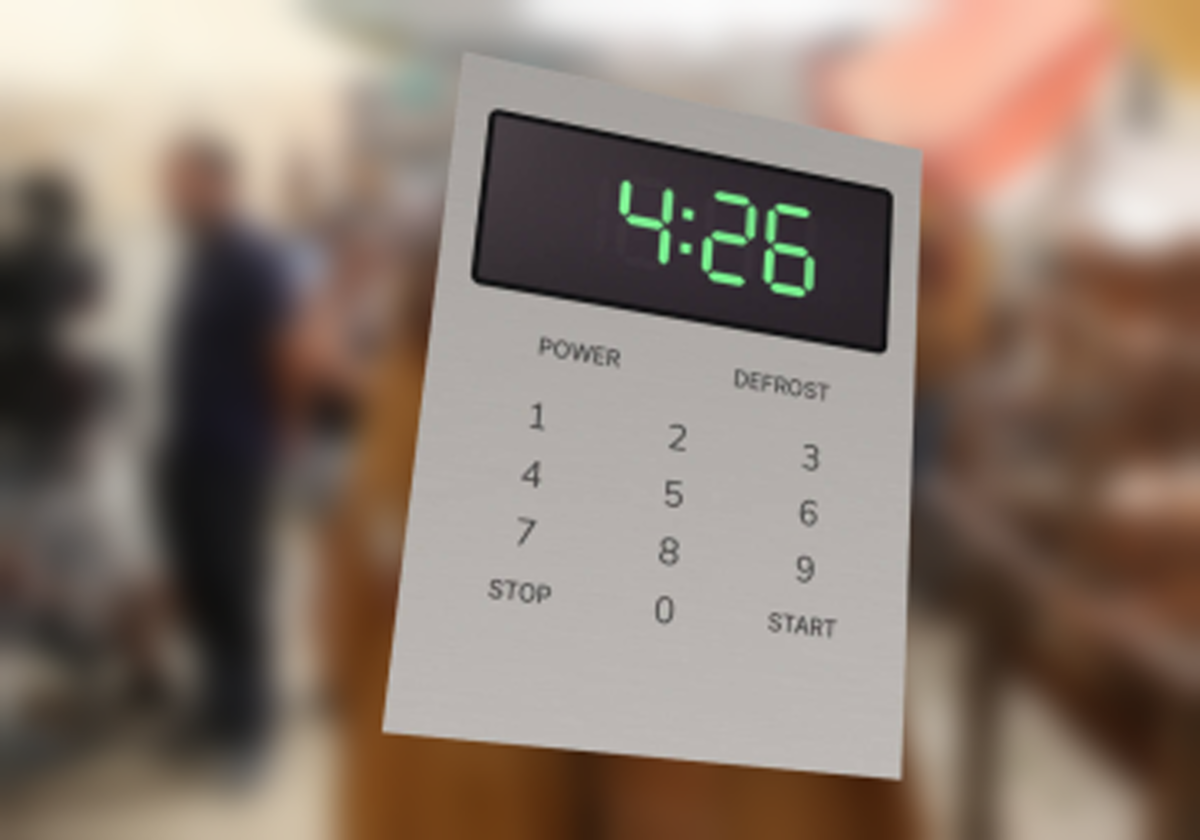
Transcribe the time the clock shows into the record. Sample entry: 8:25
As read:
4:26
